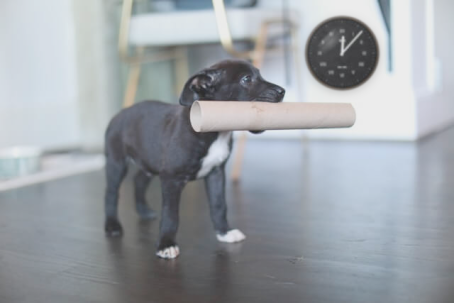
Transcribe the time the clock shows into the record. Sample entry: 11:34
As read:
12:07
